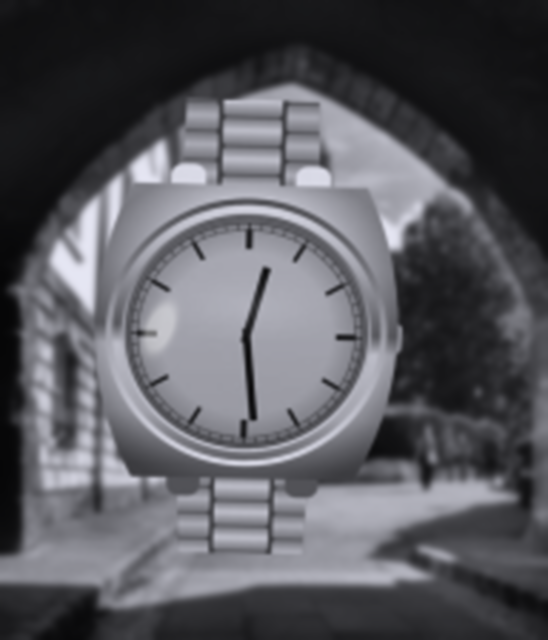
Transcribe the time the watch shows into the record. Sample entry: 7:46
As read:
12:29
